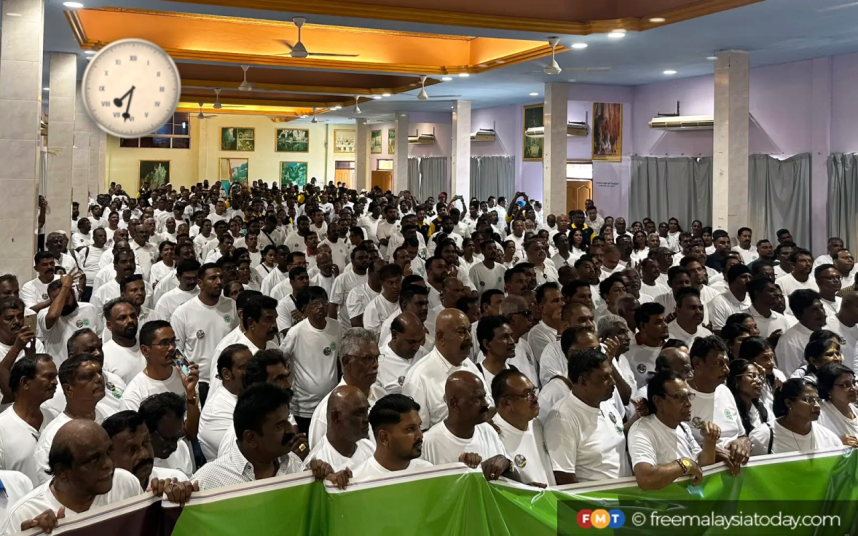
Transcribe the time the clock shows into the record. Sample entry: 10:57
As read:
7:32
